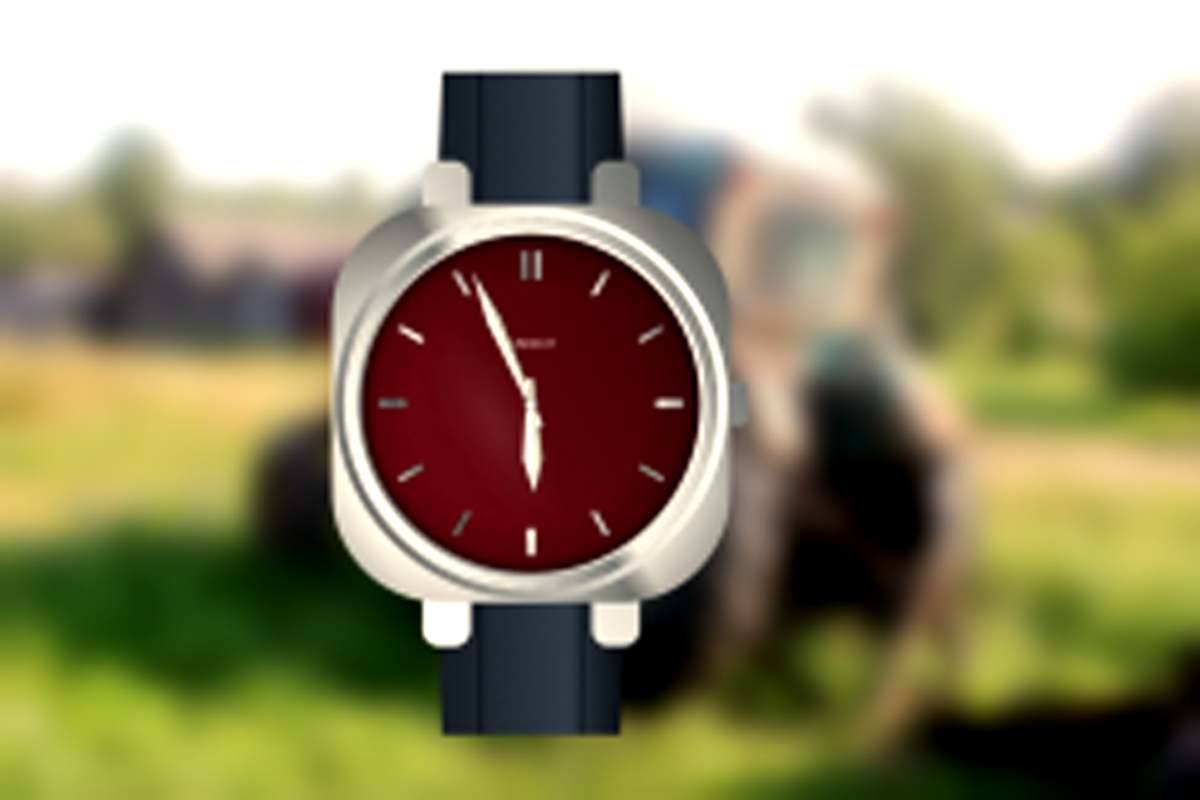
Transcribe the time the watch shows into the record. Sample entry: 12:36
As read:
5:56
